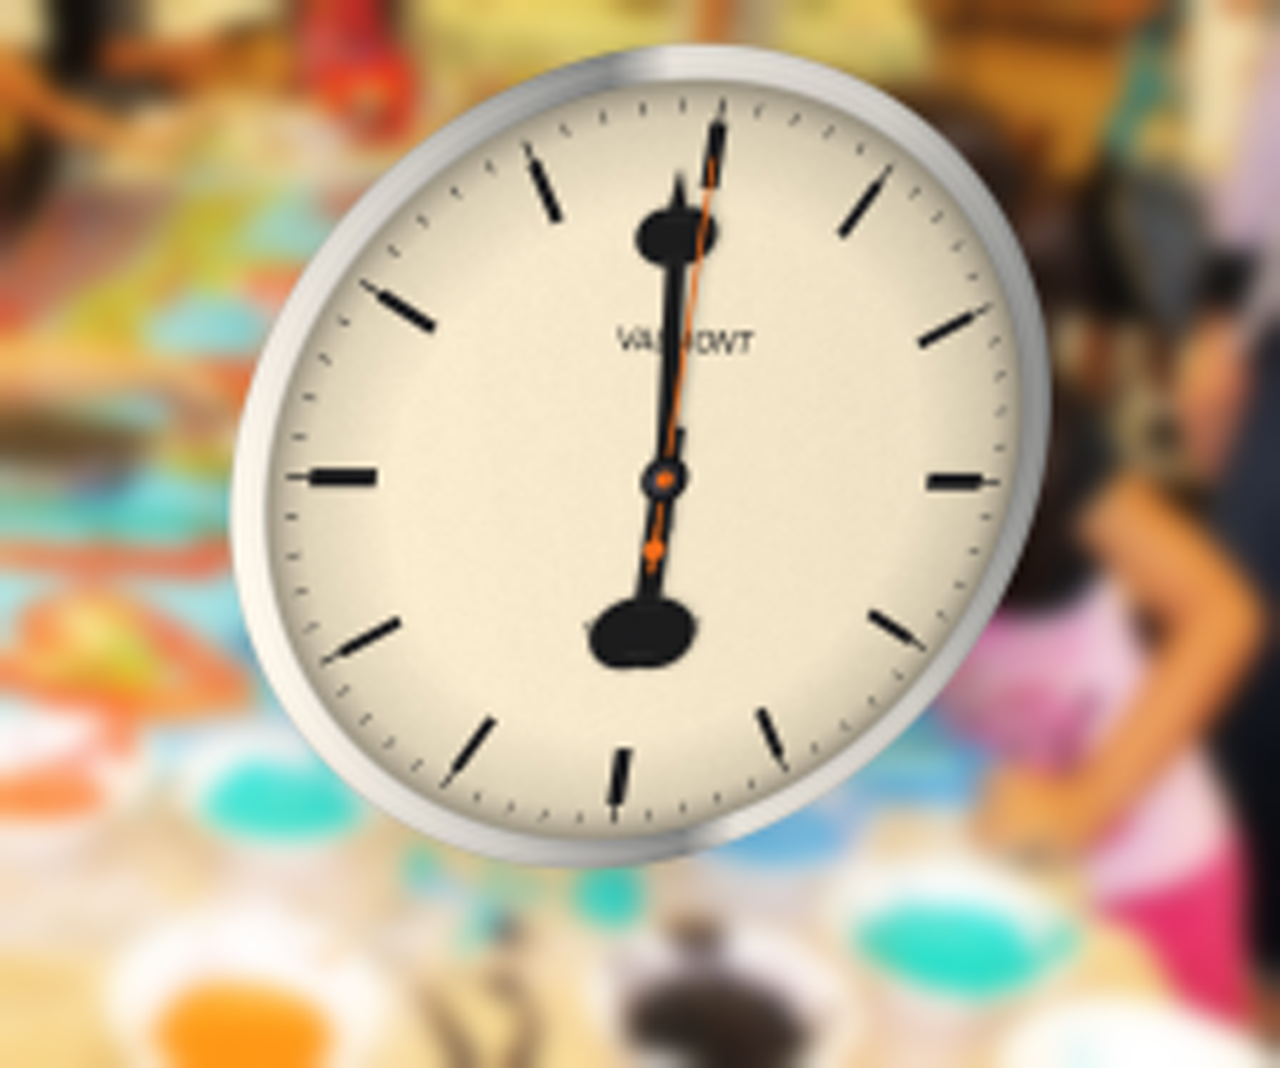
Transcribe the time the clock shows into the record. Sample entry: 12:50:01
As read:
5:59:00
